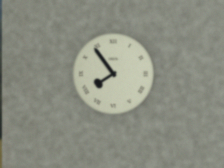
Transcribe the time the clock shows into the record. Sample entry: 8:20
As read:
7:54
